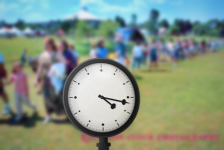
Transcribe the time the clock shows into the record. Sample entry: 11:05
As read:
4:17
